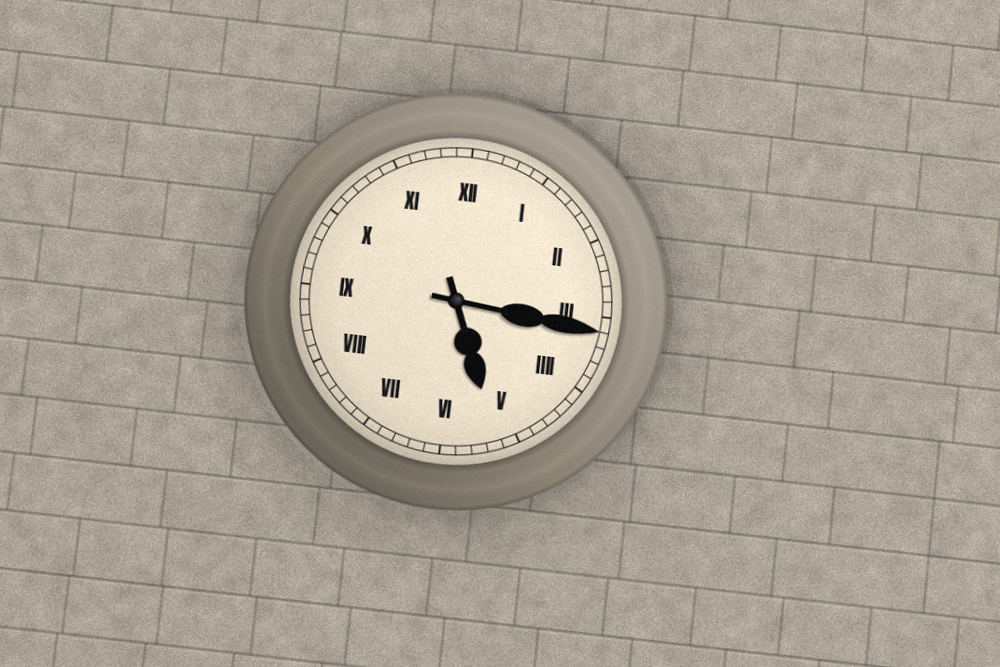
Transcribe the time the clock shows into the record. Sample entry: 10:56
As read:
5:16
